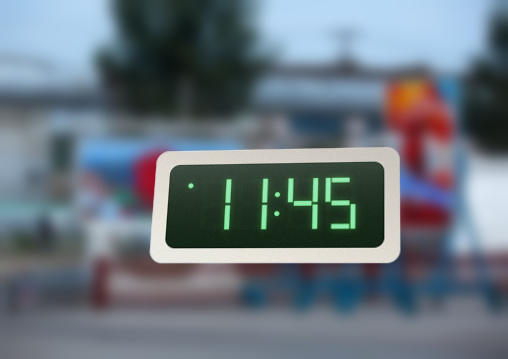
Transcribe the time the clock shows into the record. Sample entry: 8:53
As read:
11:45
